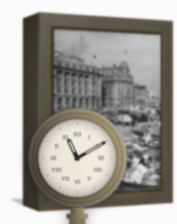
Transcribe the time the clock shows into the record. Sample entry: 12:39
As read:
11:10
